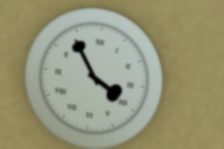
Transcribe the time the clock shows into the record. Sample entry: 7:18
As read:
3:54
